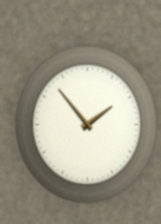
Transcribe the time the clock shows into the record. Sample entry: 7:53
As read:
1:53
